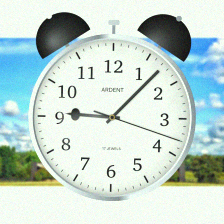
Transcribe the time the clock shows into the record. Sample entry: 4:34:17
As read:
9:07:18
